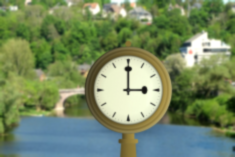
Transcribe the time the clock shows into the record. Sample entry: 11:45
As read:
3:00
